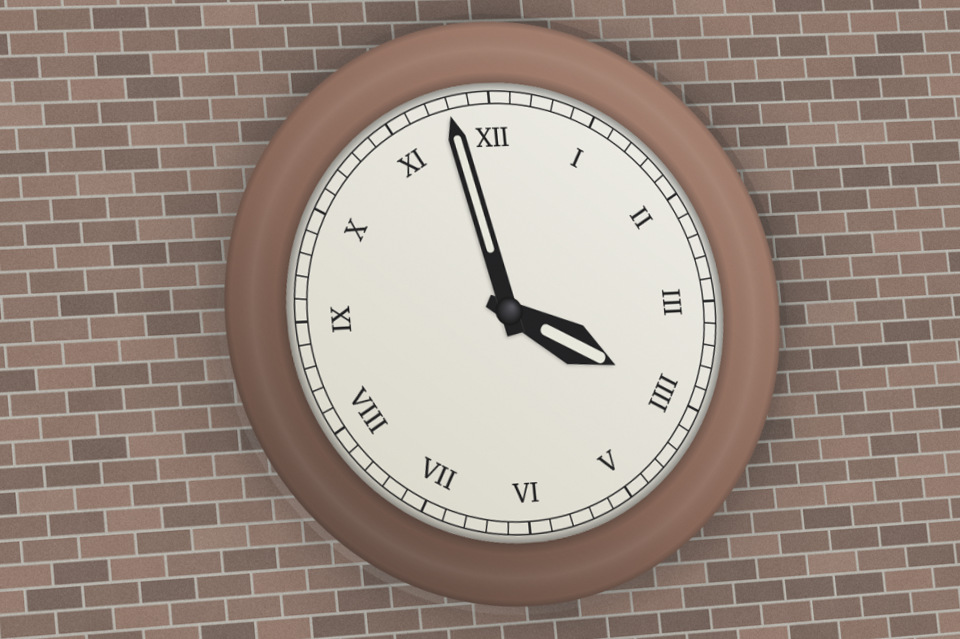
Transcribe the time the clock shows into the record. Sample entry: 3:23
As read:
3:58
